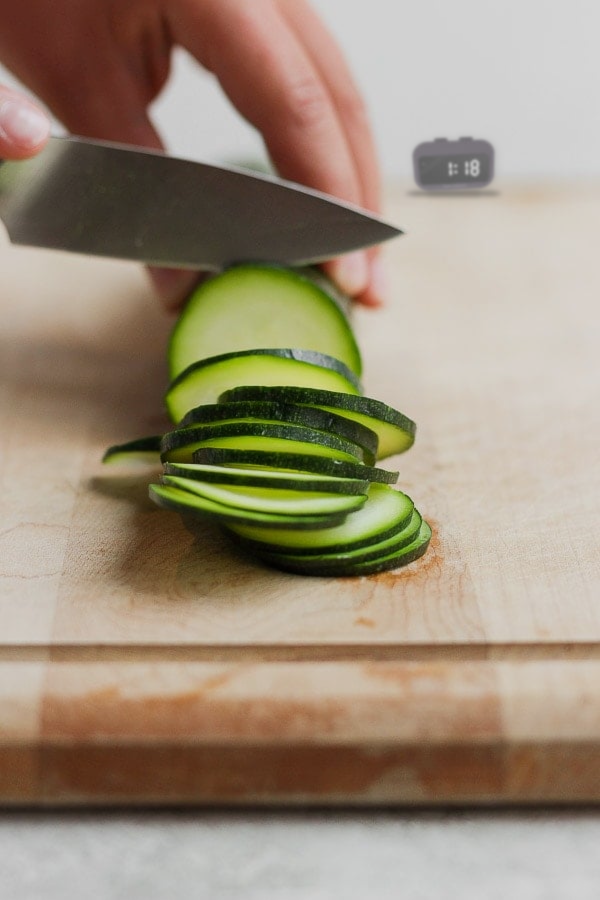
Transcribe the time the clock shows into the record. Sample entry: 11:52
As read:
1:18
